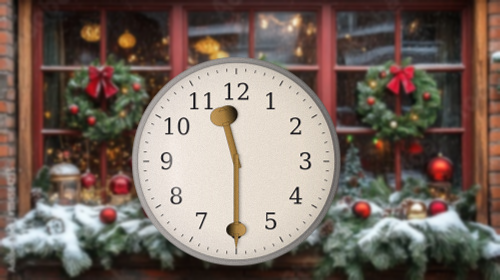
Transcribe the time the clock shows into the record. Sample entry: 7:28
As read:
11:30
